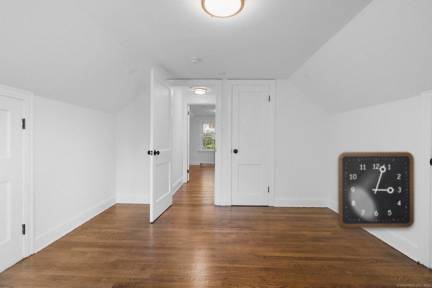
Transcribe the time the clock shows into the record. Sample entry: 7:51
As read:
3:03
